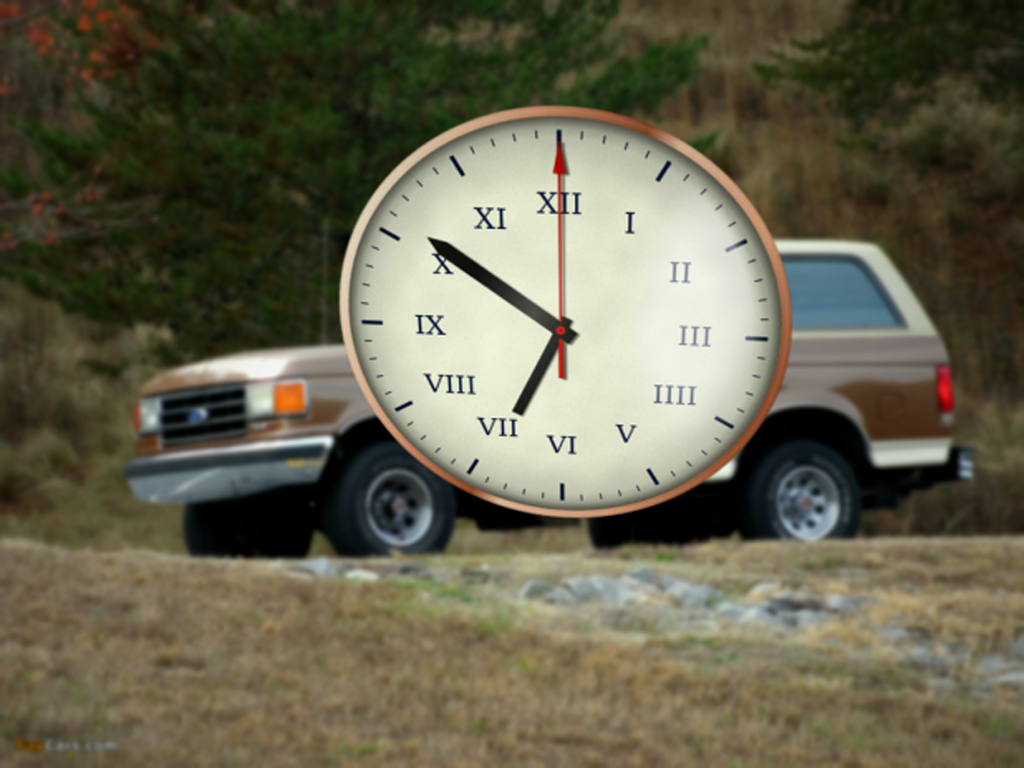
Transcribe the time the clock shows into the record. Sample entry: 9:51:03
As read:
6:51:00
